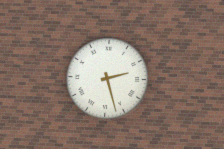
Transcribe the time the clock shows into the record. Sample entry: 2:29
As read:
2:27
